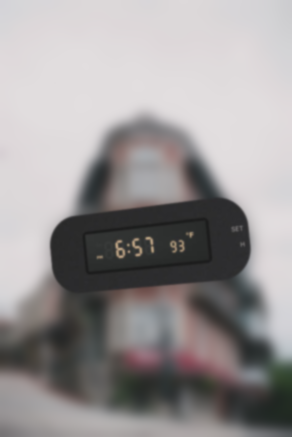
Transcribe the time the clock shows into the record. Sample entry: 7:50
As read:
6:57
